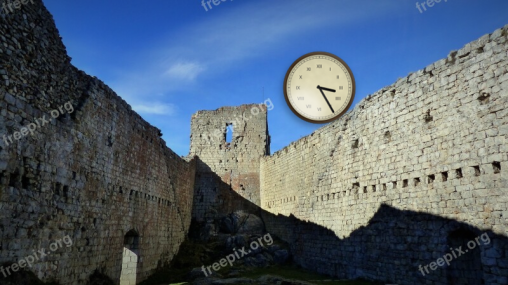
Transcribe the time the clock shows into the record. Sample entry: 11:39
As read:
3:25
